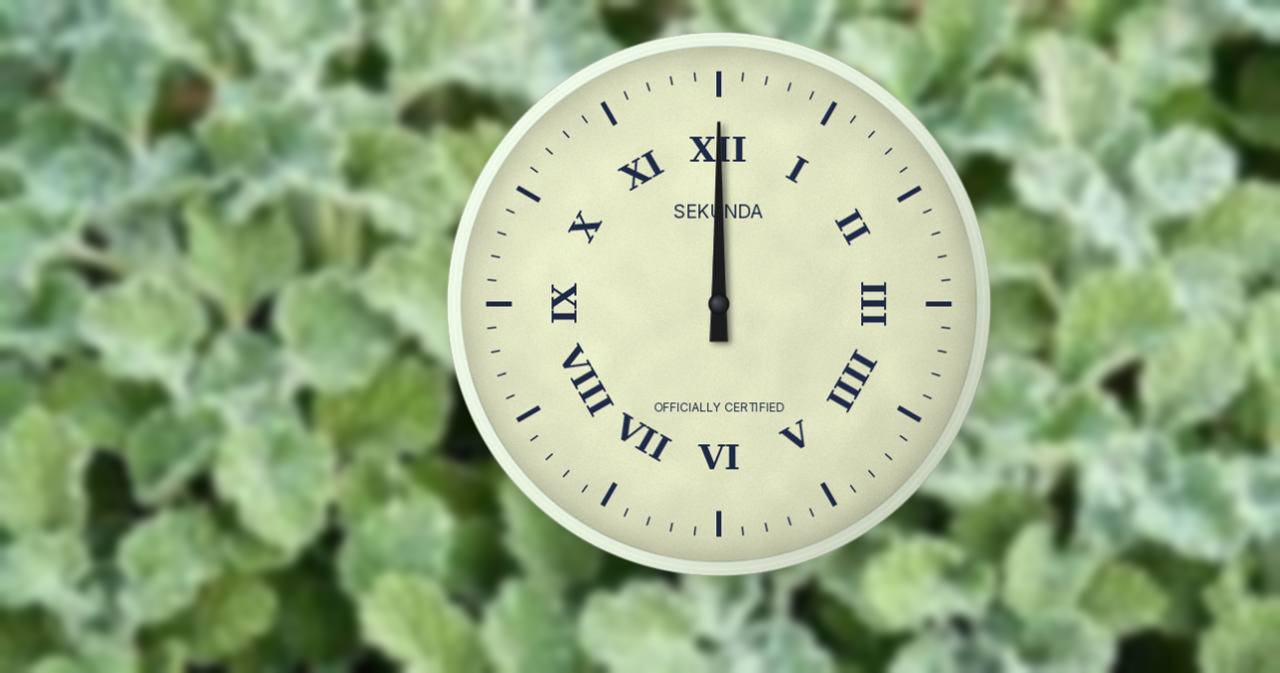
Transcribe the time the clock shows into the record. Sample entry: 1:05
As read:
12:00
